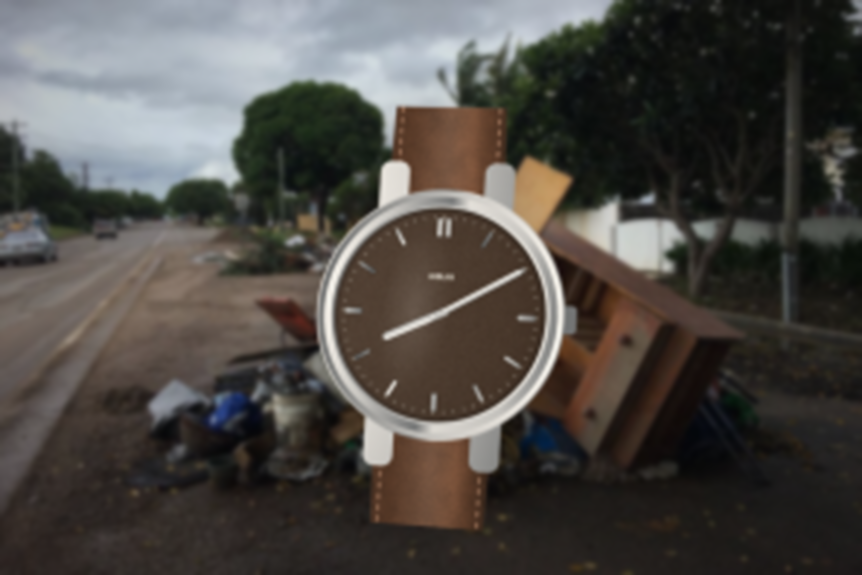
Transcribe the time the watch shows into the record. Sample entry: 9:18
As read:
8:10
